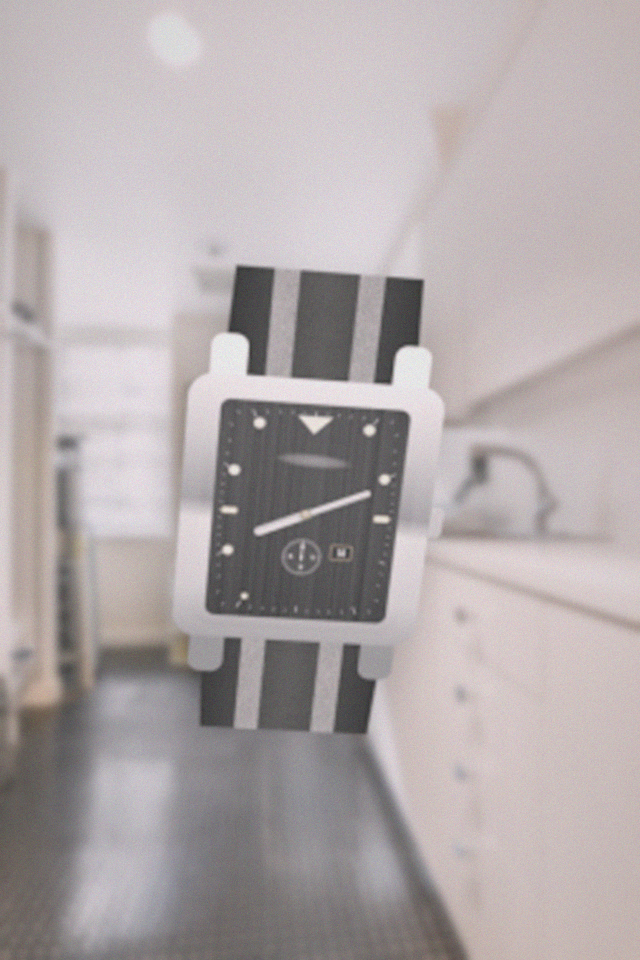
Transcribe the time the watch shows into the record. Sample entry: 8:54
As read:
8:11
